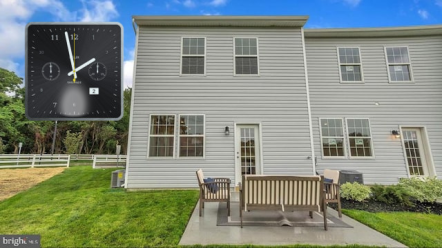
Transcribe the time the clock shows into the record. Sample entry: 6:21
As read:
1:58
